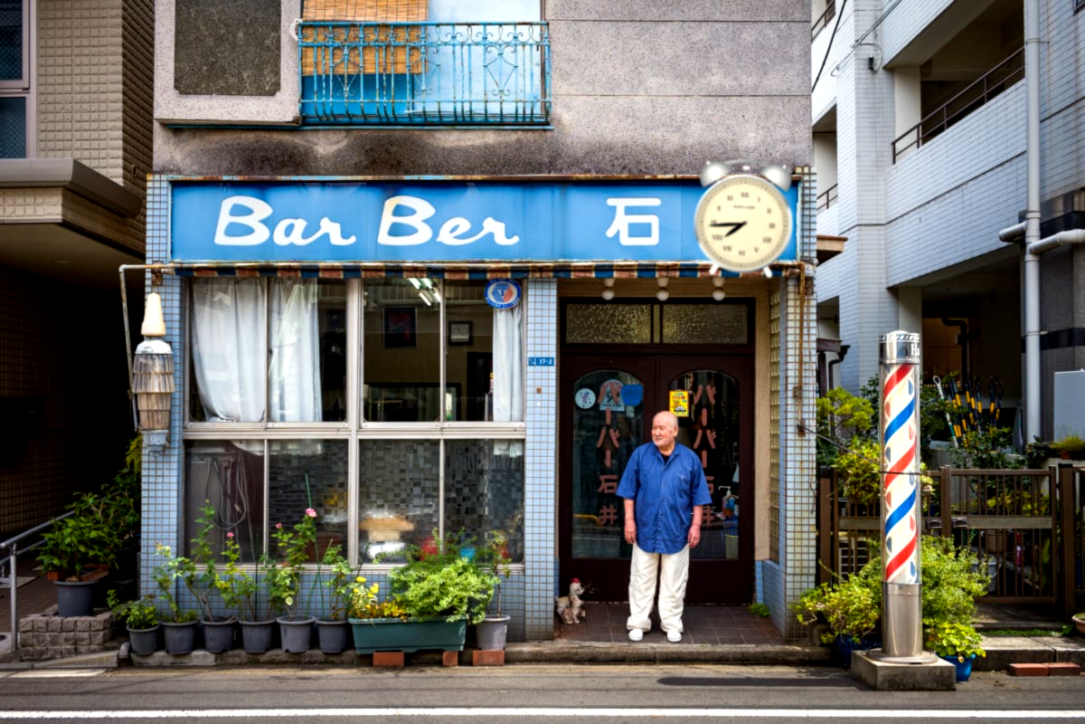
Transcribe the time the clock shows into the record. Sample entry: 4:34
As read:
7:44
